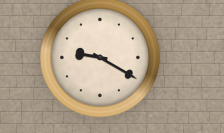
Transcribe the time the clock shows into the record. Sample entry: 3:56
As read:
9:20
